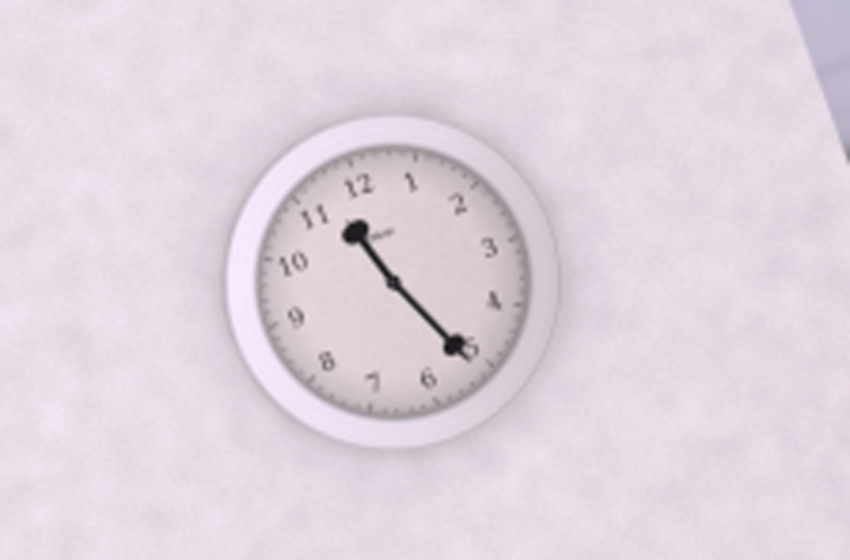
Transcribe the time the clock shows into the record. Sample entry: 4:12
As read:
11:26
